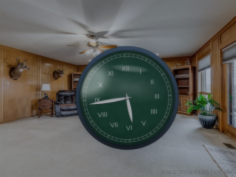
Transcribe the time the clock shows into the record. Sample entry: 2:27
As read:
5:44
